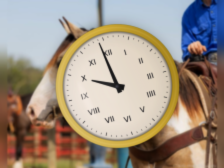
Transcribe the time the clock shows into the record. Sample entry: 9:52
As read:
9:59
